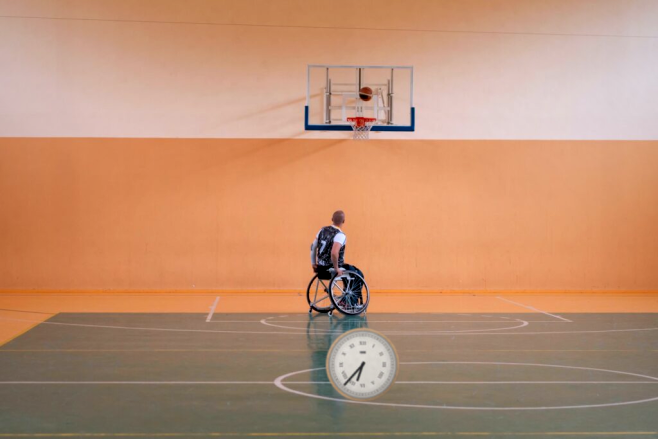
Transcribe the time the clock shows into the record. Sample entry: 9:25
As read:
6:37
